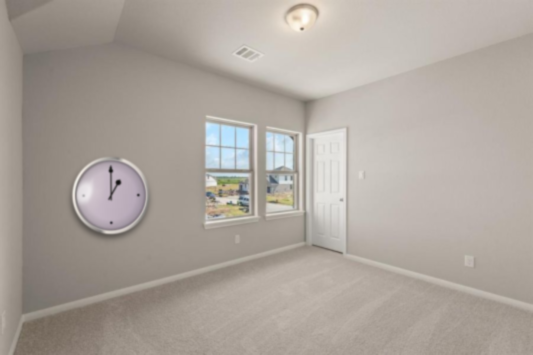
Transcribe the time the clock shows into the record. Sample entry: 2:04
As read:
1:00
